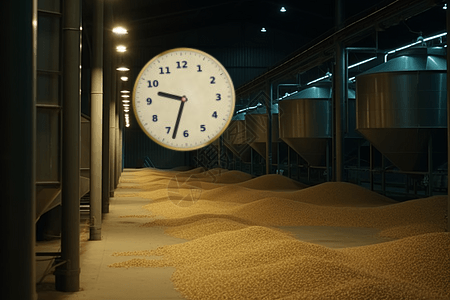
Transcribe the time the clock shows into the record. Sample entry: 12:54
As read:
9:33
